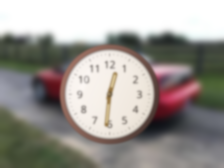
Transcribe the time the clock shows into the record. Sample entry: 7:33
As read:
12:31
